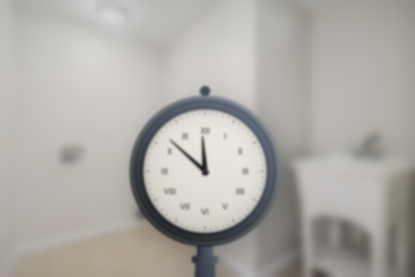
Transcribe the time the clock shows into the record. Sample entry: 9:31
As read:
11:52
